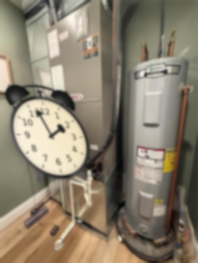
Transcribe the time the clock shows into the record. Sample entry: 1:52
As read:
1:57
